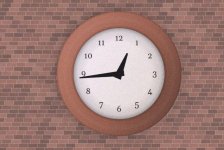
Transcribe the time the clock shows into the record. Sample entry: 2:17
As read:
12:44
